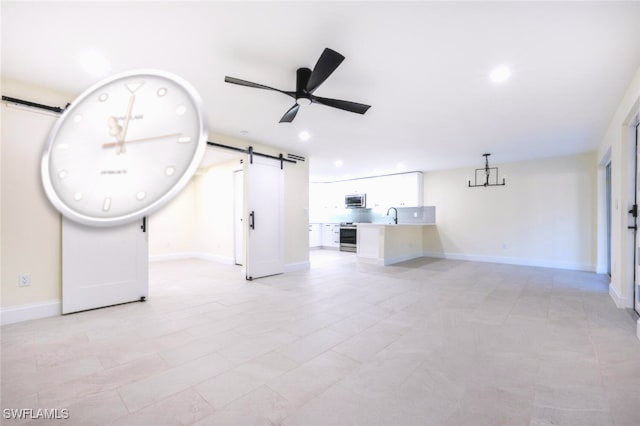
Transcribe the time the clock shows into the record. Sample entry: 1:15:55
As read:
11:00:14
